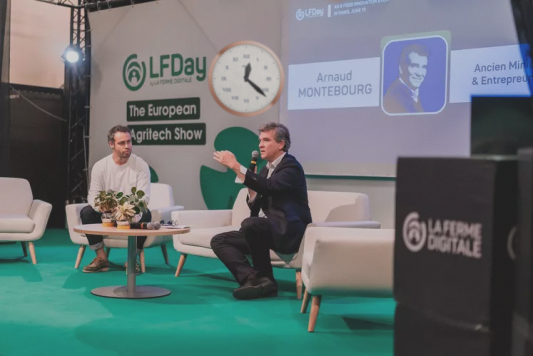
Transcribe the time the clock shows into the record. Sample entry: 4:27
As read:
12:22
